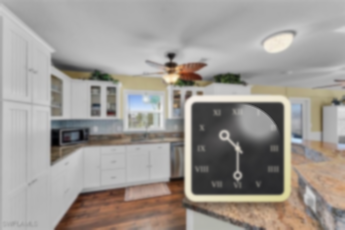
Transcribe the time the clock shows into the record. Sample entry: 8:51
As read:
10:30
